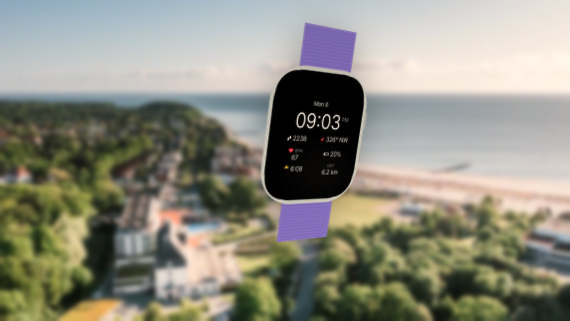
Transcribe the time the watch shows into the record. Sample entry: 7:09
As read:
9:03
